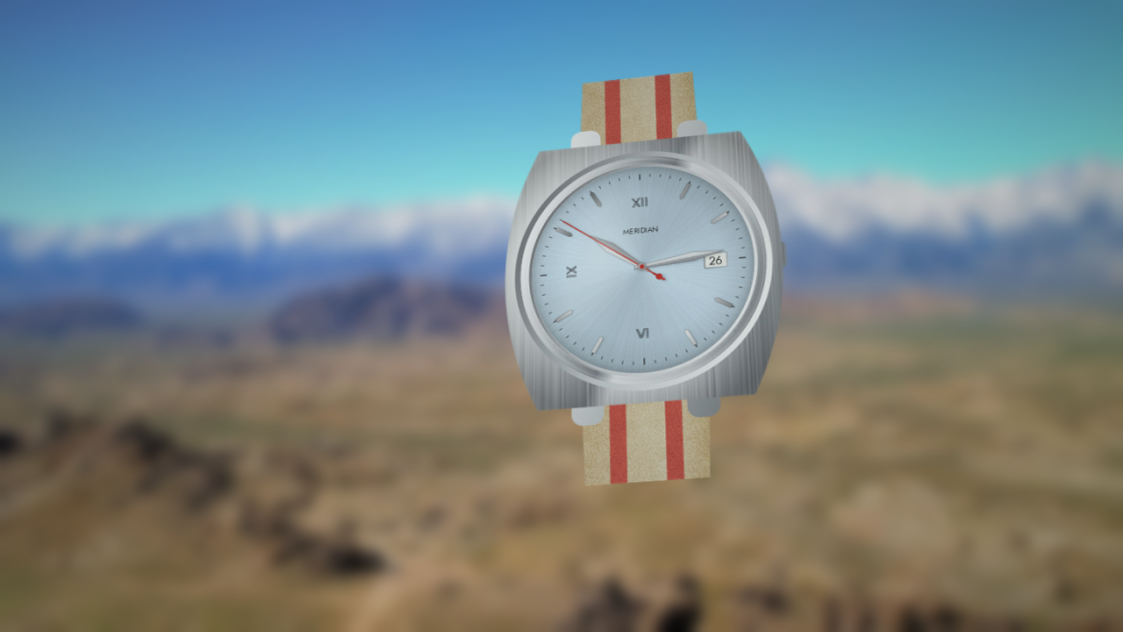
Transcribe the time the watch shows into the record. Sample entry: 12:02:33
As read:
10:13:51
